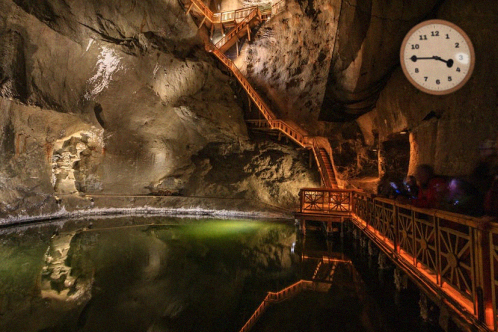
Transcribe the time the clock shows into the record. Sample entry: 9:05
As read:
3:45
